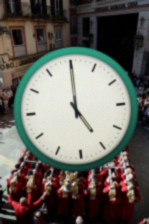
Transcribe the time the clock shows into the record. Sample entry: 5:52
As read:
5:00
